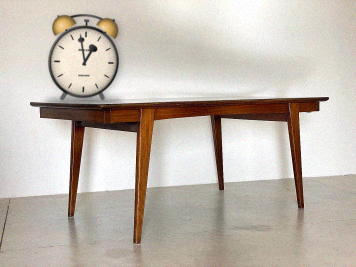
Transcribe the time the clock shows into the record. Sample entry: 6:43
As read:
12:58
